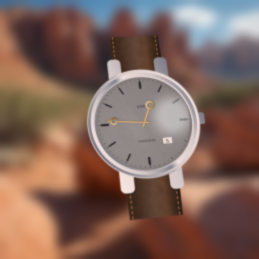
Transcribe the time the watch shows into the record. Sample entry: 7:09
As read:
12:46
